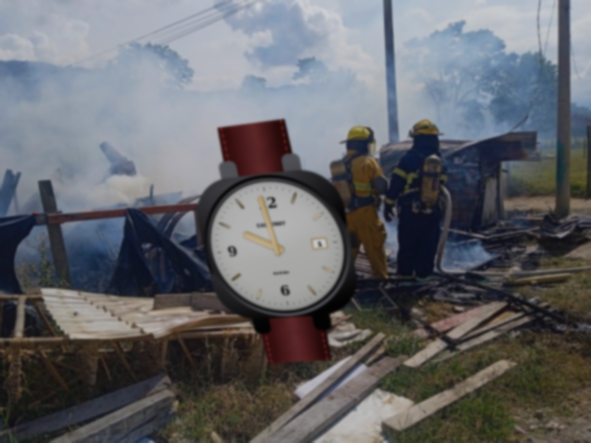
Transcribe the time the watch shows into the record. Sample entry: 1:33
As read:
9:59
